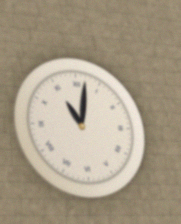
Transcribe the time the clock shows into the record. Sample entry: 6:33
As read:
11:02
